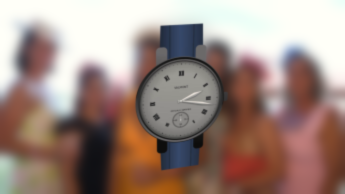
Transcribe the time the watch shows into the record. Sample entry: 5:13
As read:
2:17
